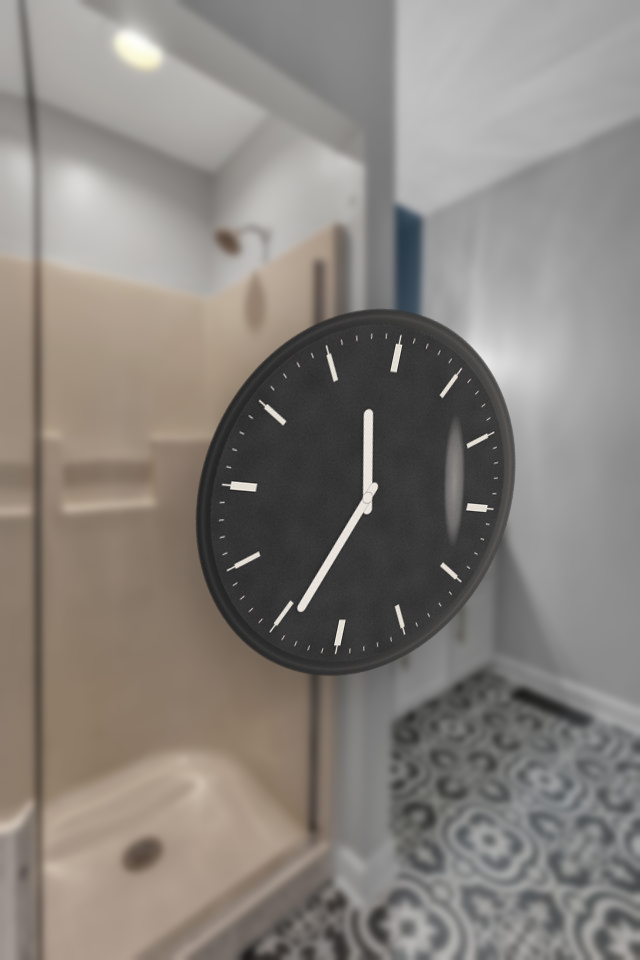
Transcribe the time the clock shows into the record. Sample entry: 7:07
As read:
11:34
